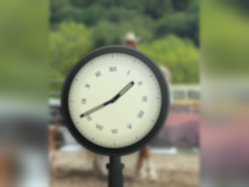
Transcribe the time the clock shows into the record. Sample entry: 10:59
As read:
1:41
